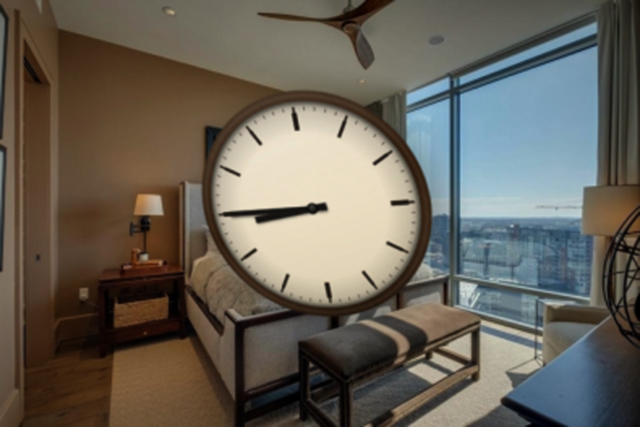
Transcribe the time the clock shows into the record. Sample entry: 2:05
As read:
8:45
